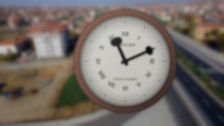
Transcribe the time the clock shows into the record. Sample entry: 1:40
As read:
11:11
